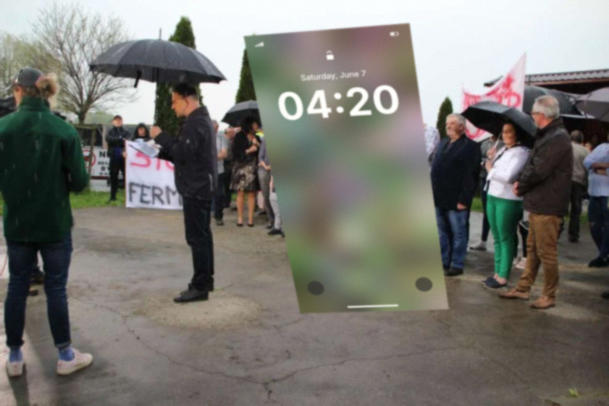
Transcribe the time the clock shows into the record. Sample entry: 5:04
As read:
4:20
